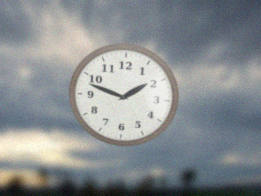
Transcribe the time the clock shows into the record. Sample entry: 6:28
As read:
1:48
